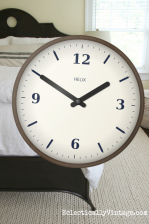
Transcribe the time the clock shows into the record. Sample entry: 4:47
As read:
1:50
